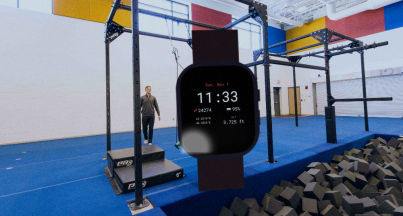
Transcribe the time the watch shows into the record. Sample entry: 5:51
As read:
11:33
